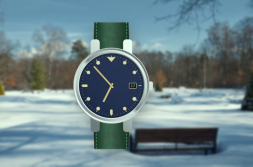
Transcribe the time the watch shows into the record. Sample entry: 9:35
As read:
6:53
